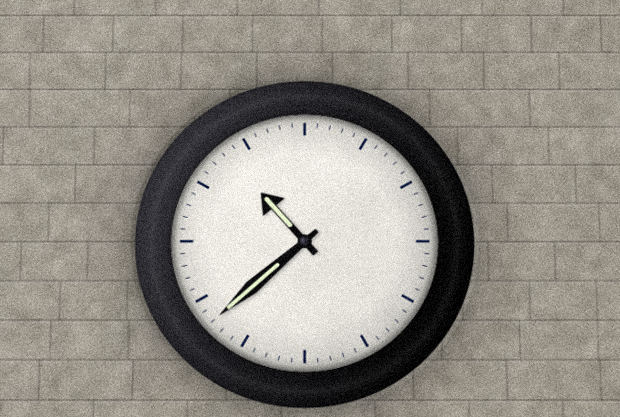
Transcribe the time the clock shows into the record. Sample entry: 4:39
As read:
10:38
